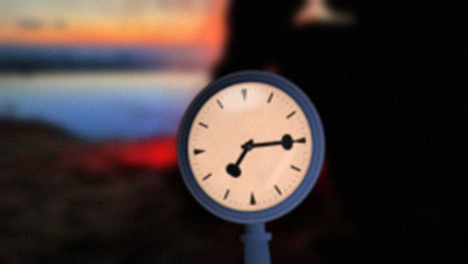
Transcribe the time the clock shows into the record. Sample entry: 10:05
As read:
7:15
